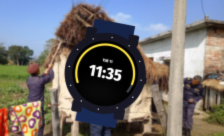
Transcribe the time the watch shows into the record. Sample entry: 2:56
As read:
11:35
